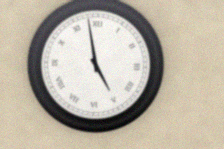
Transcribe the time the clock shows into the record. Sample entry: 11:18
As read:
4:58
